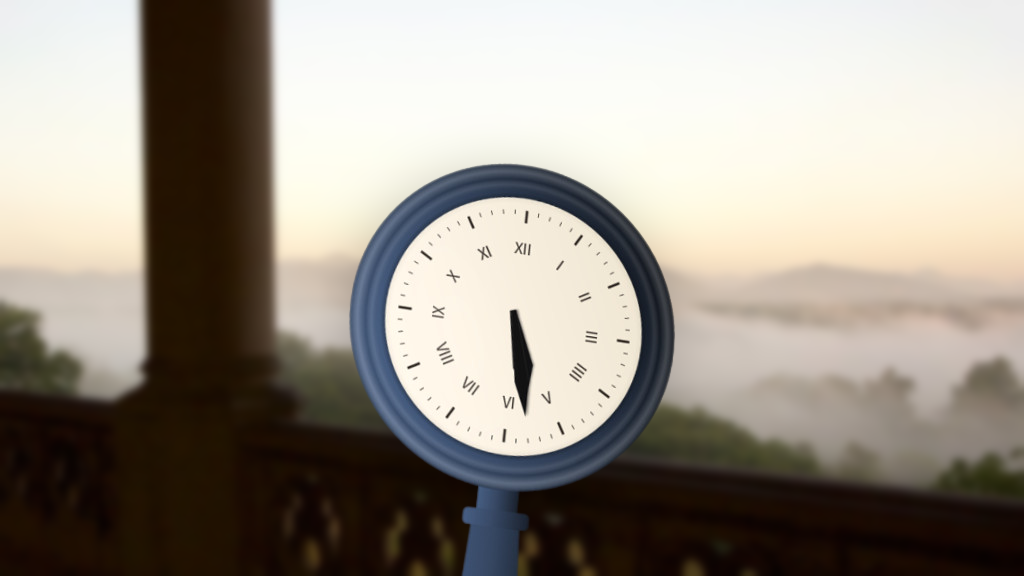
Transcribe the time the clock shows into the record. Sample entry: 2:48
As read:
5:28
